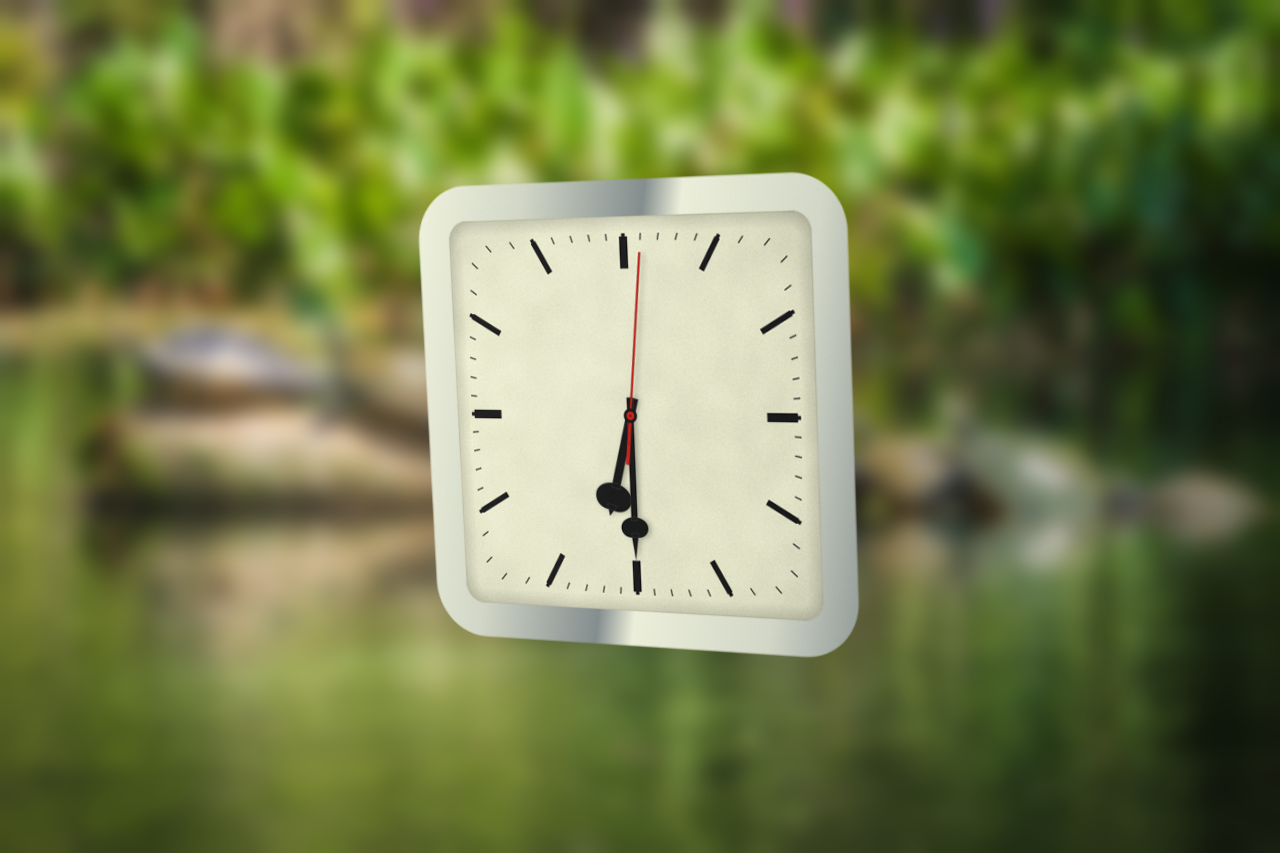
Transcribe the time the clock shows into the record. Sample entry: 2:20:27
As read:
6:30:01
